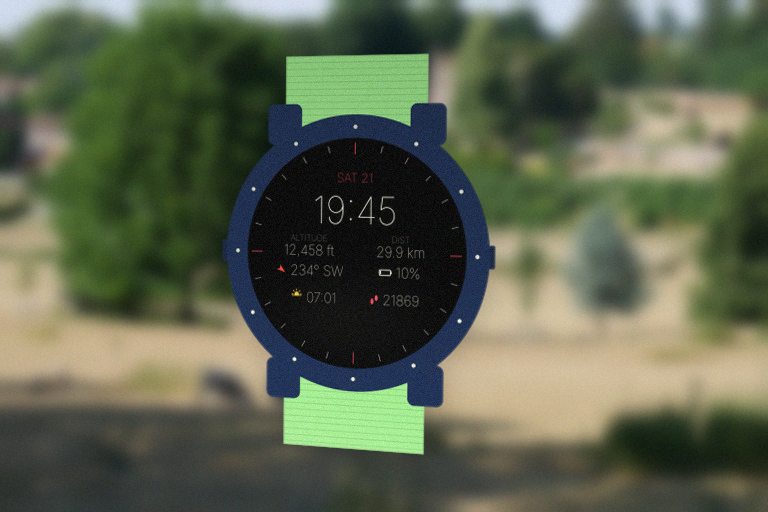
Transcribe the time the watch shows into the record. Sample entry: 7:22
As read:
19:45
